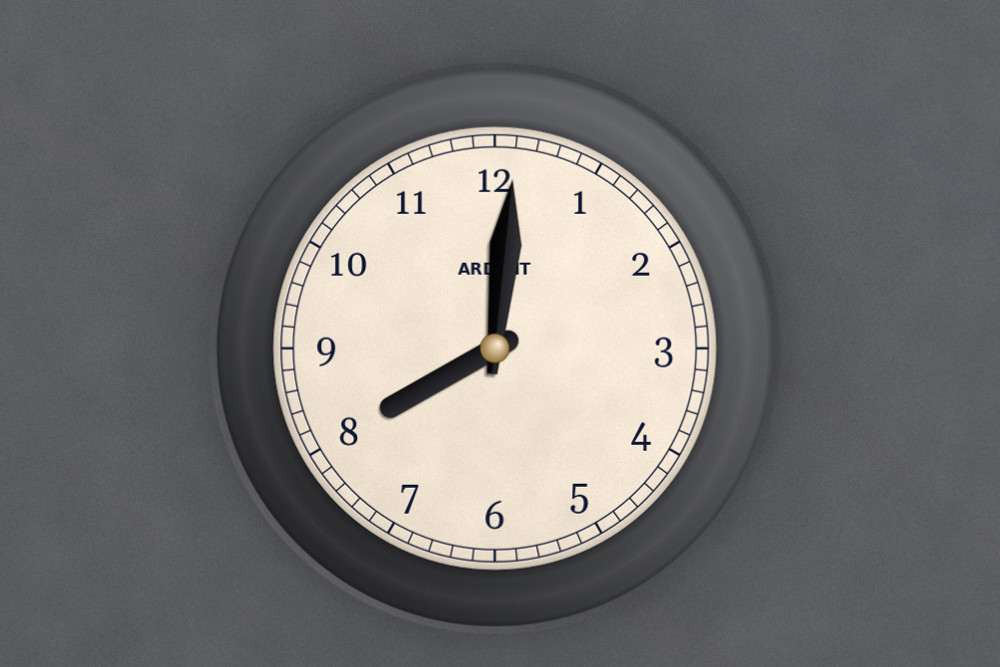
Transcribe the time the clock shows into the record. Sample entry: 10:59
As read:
8:01
